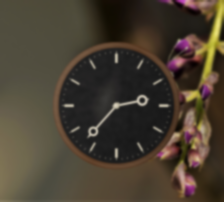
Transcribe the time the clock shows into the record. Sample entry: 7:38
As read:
2:37
